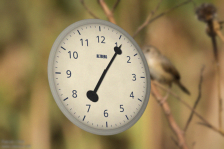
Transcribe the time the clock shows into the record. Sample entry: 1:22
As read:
7:06
